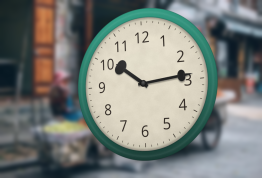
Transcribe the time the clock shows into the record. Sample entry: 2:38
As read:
10:14
